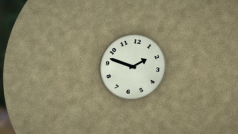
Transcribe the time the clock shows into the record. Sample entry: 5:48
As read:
1:47
